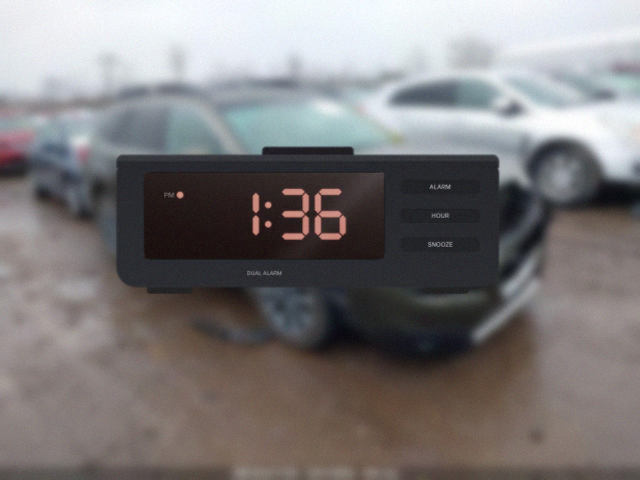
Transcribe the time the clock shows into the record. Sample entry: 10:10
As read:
1:36
